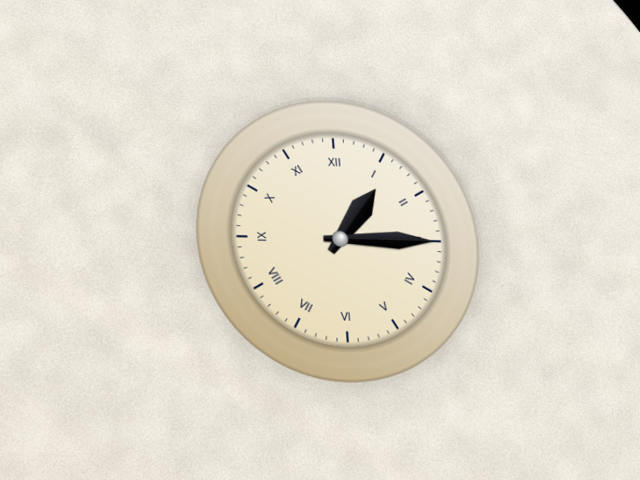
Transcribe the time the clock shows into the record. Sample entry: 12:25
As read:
1:15
